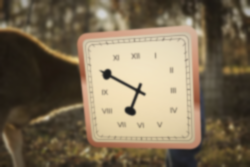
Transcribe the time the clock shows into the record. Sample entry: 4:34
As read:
6:50
